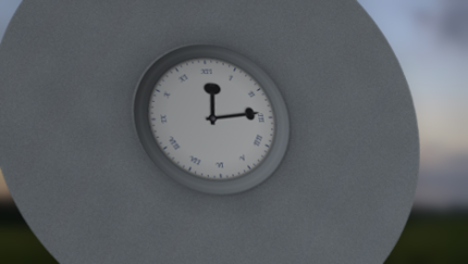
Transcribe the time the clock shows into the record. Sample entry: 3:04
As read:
12:14
